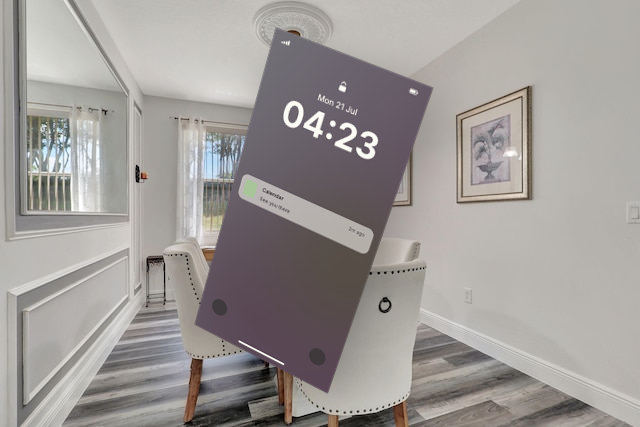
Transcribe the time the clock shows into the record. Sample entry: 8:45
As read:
4:23
